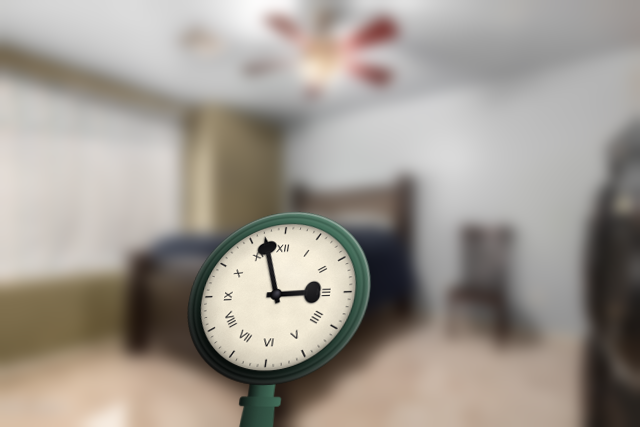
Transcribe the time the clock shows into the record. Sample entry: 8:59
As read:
2:57
